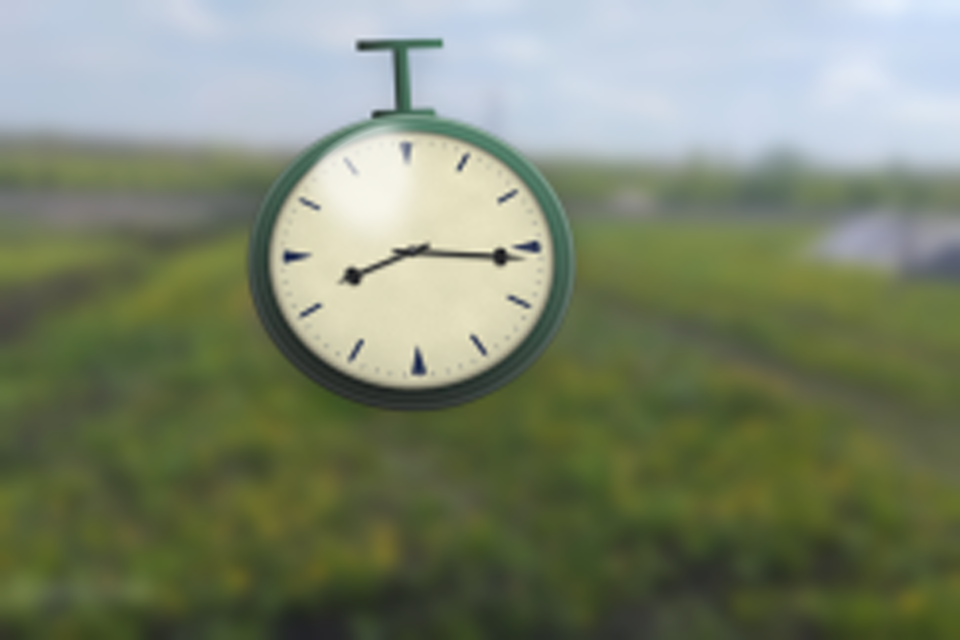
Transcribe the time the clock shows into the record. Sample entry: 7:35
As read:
8:16
